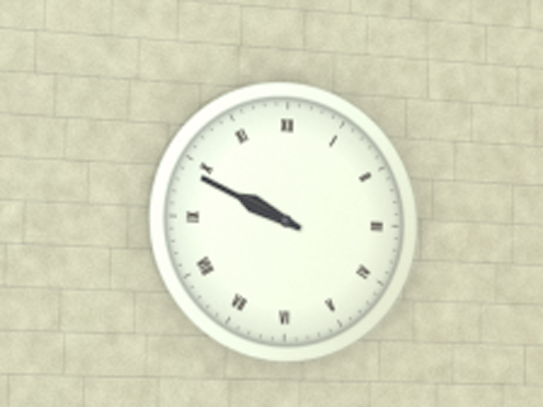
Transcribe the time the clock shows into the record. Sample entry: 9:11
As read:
9:49
